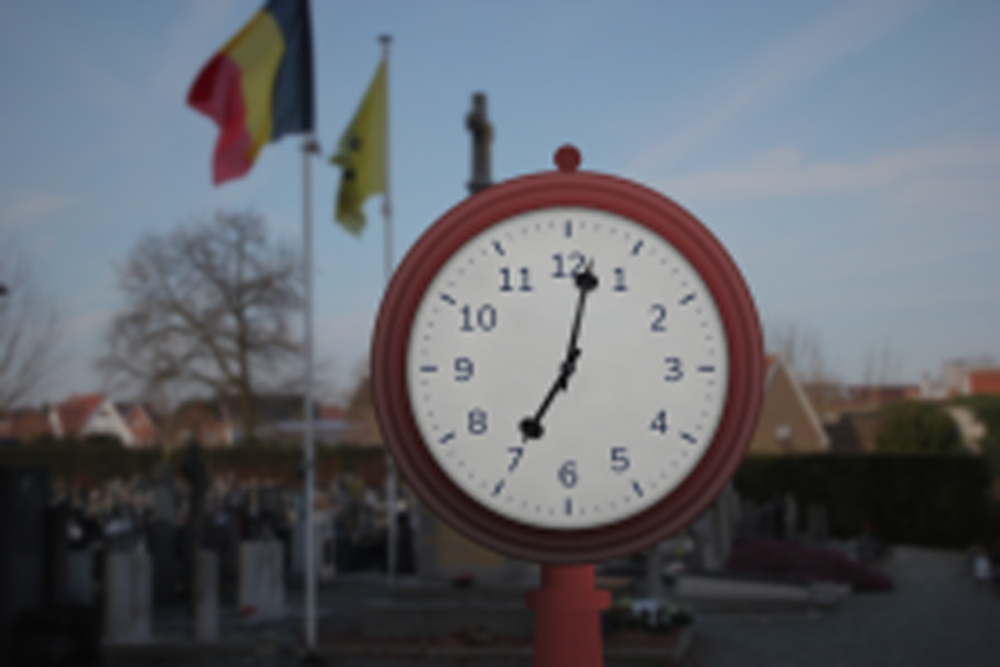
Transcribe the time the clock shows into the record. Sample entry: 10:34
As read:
7:02
